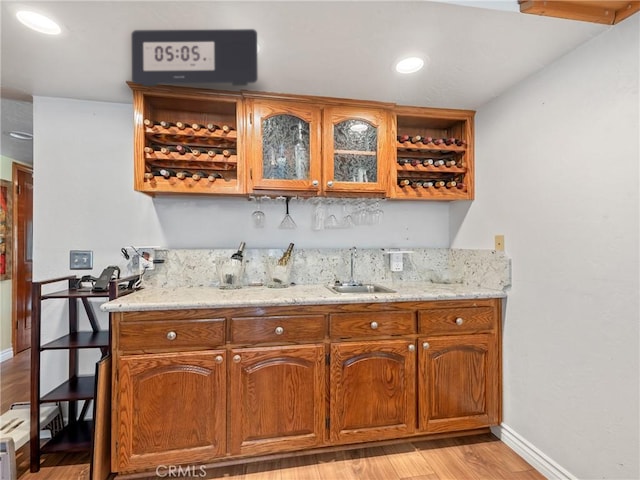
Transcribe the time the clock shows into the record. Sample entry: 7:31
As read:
5:05
